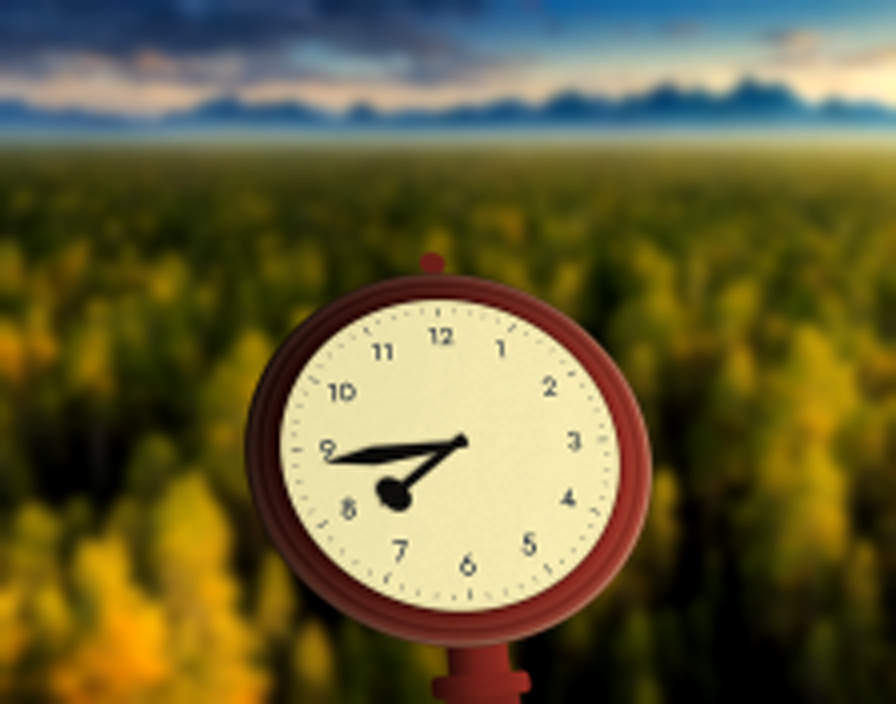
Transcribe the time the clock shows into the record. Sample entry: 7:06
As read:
7:44
